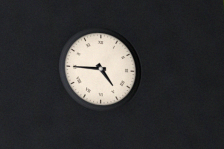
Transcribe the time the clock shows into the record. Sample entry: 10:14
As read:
4:45
